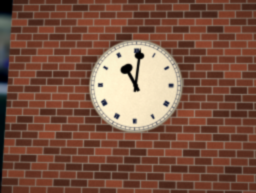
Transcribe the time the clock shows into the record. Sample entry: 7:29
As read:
11:01
